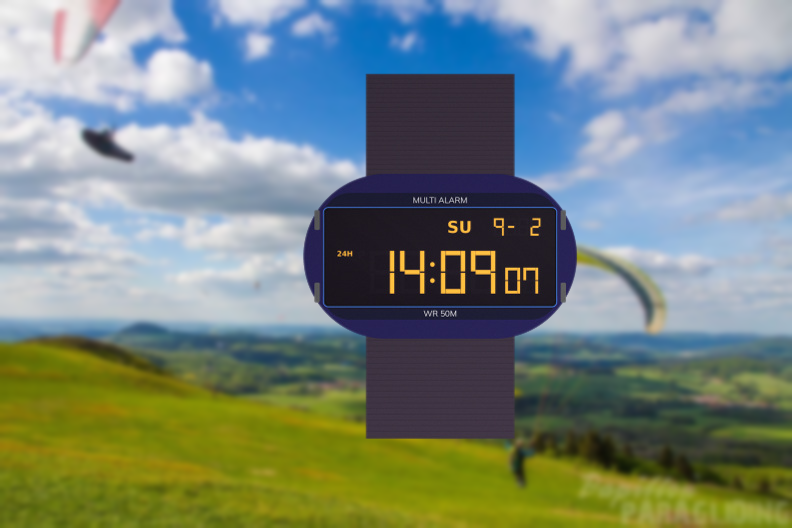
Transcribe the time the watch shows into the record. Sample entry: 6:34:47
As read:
14:09:07
